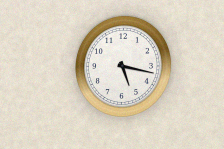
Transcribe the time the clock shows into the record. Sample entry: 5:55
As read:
5:17
